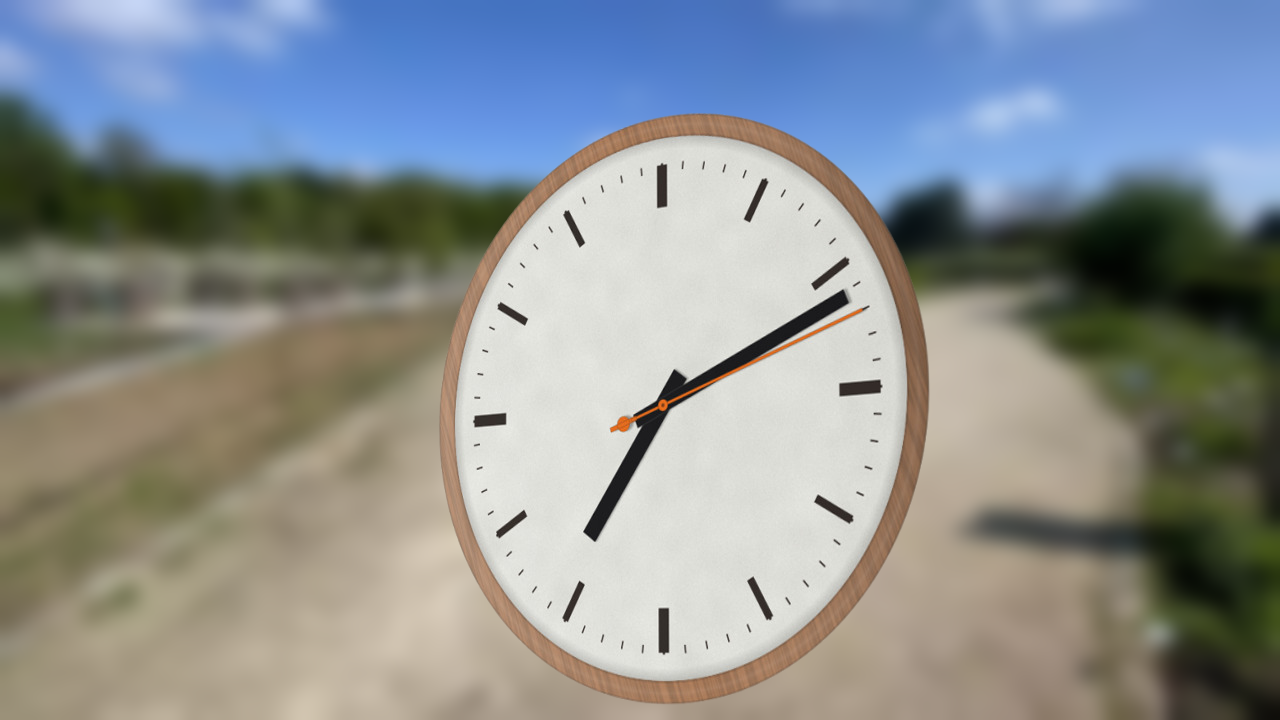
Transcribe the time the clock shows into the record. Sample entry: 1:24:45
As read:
7:11:12
